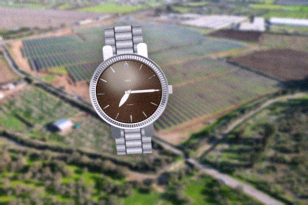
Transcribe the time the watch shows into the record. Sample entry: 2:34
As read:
7:15
